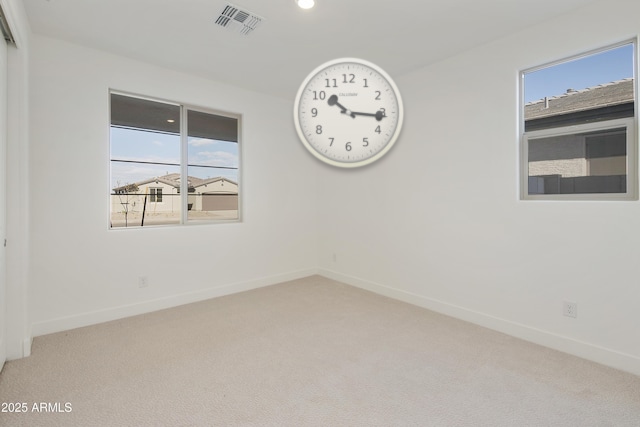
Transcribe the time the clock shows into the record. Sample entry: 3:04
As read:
10:16
